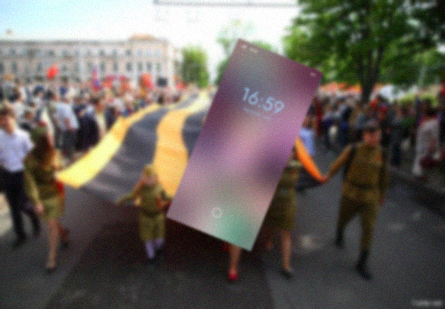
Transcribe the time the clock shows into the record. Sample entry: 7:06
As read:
16:59
